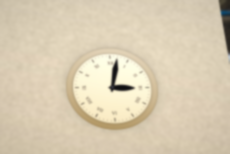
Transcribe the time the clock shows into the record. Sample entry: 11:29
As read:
3:02
